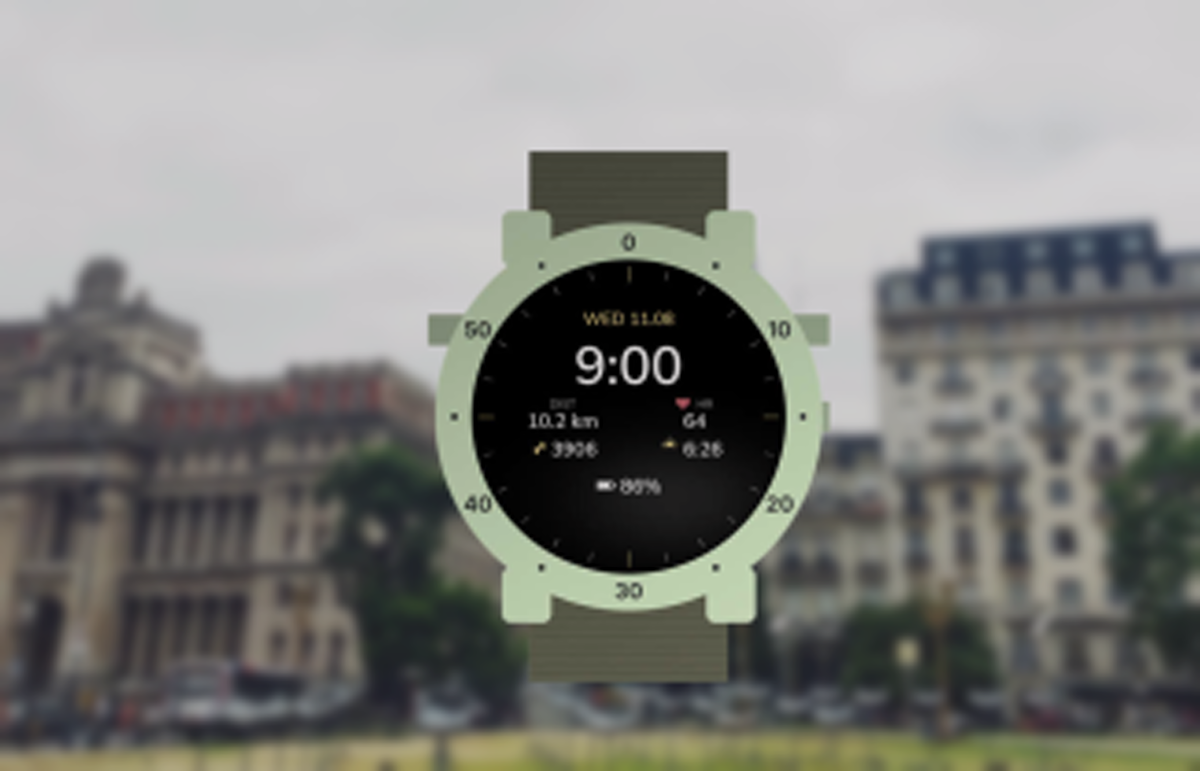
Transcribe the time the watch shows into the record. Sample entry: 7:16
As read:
9:00
